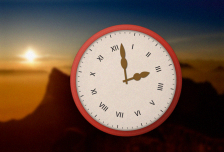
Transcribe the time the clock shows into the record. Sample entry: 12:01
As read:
3:02
